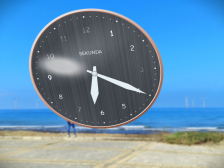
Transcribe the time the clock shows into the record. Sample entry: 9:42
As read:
6:20
